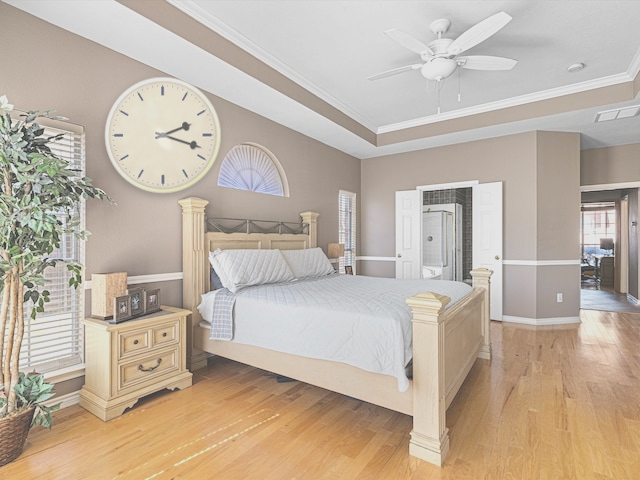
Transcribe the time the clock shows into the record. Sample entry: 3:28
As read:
2:18
